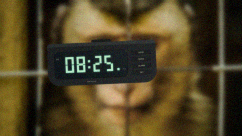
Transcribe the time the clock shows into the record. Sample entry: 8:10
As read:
8:25
